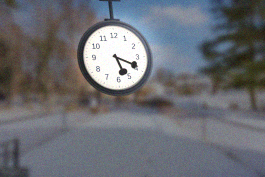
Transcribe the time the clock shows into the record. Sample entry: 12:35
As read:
5:19
